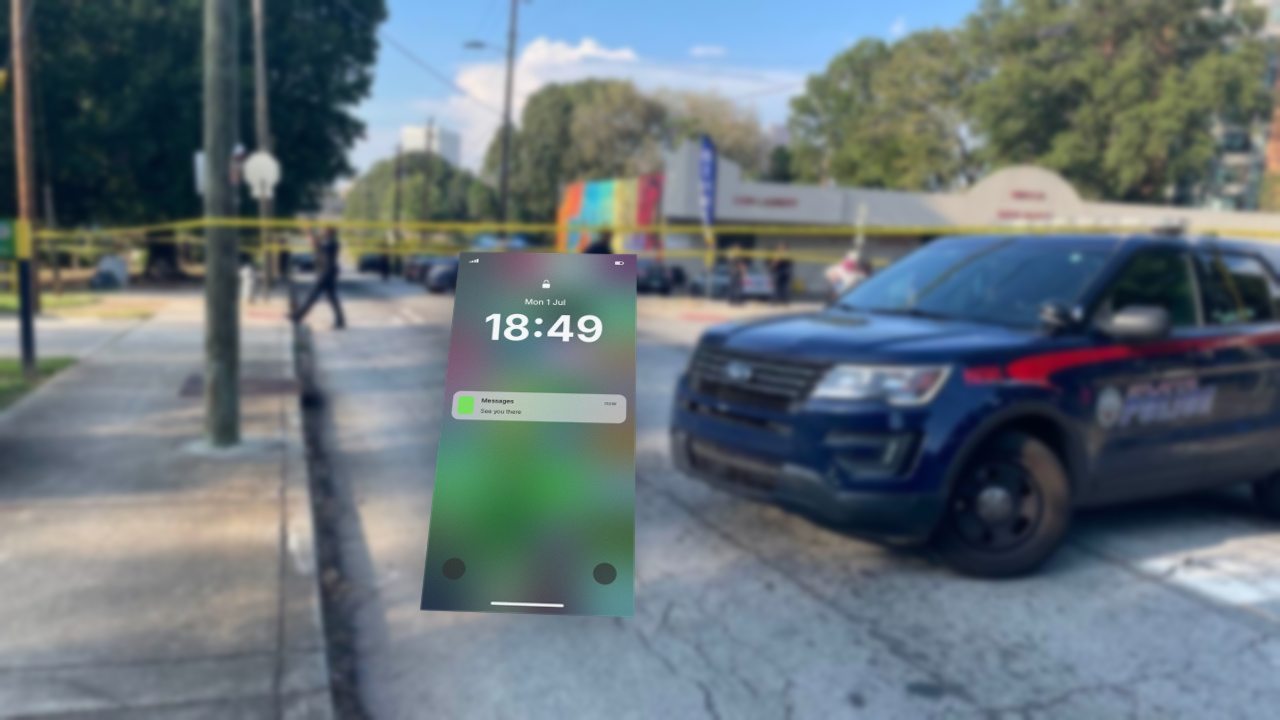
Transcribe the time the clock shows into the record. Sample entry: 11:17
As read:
18:49
